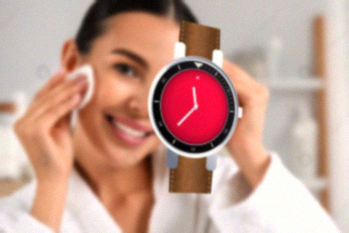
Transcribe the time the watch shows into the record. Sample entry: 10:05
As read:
11:37
